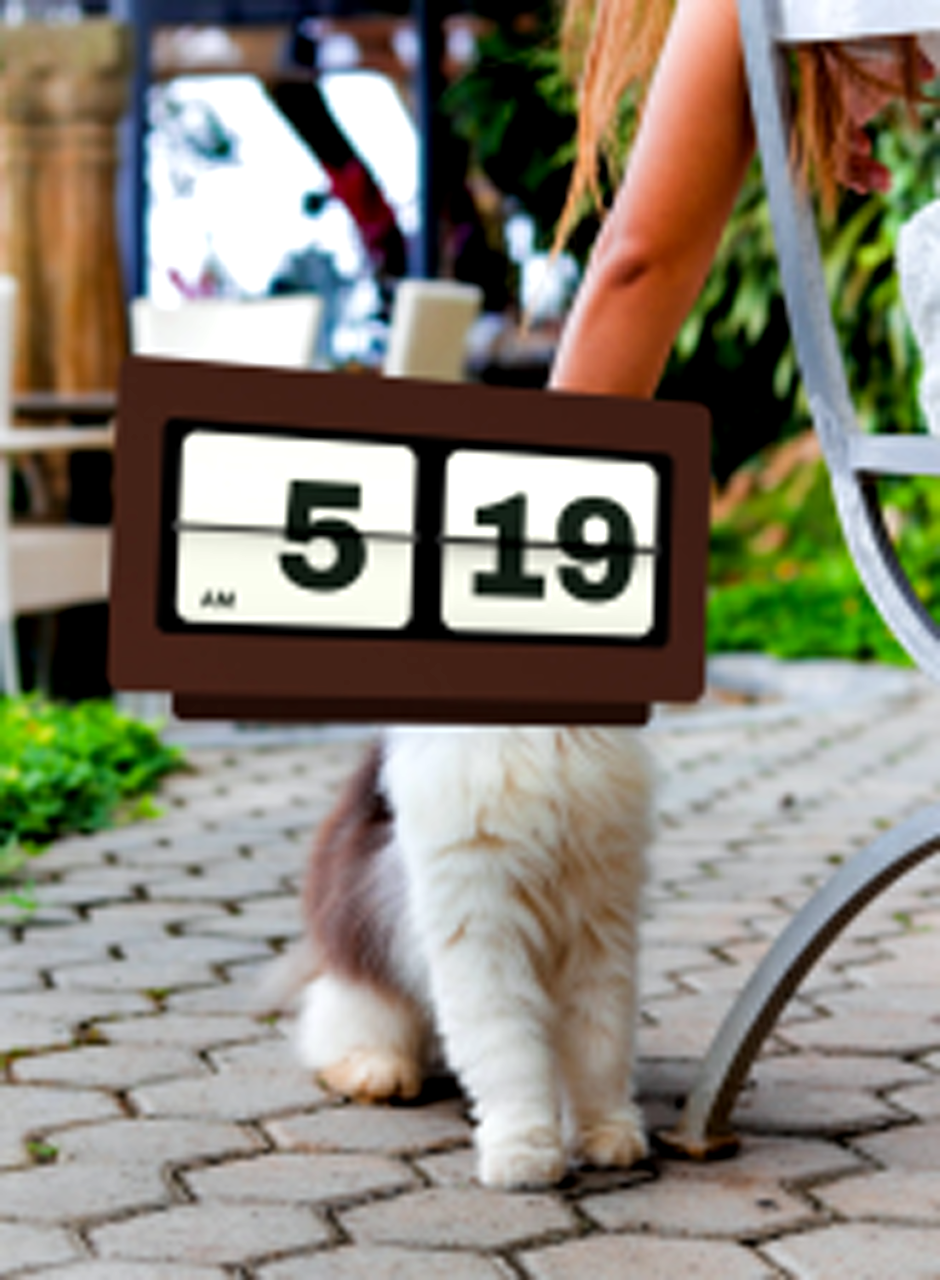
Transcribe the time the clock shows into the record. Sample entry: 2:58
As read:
5:19
